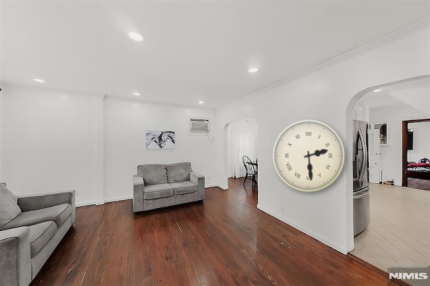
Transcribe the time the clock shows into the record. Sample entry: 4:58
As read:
2:29
